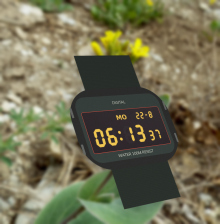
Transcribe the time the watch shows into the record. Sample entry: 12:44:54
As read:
6:13:37
